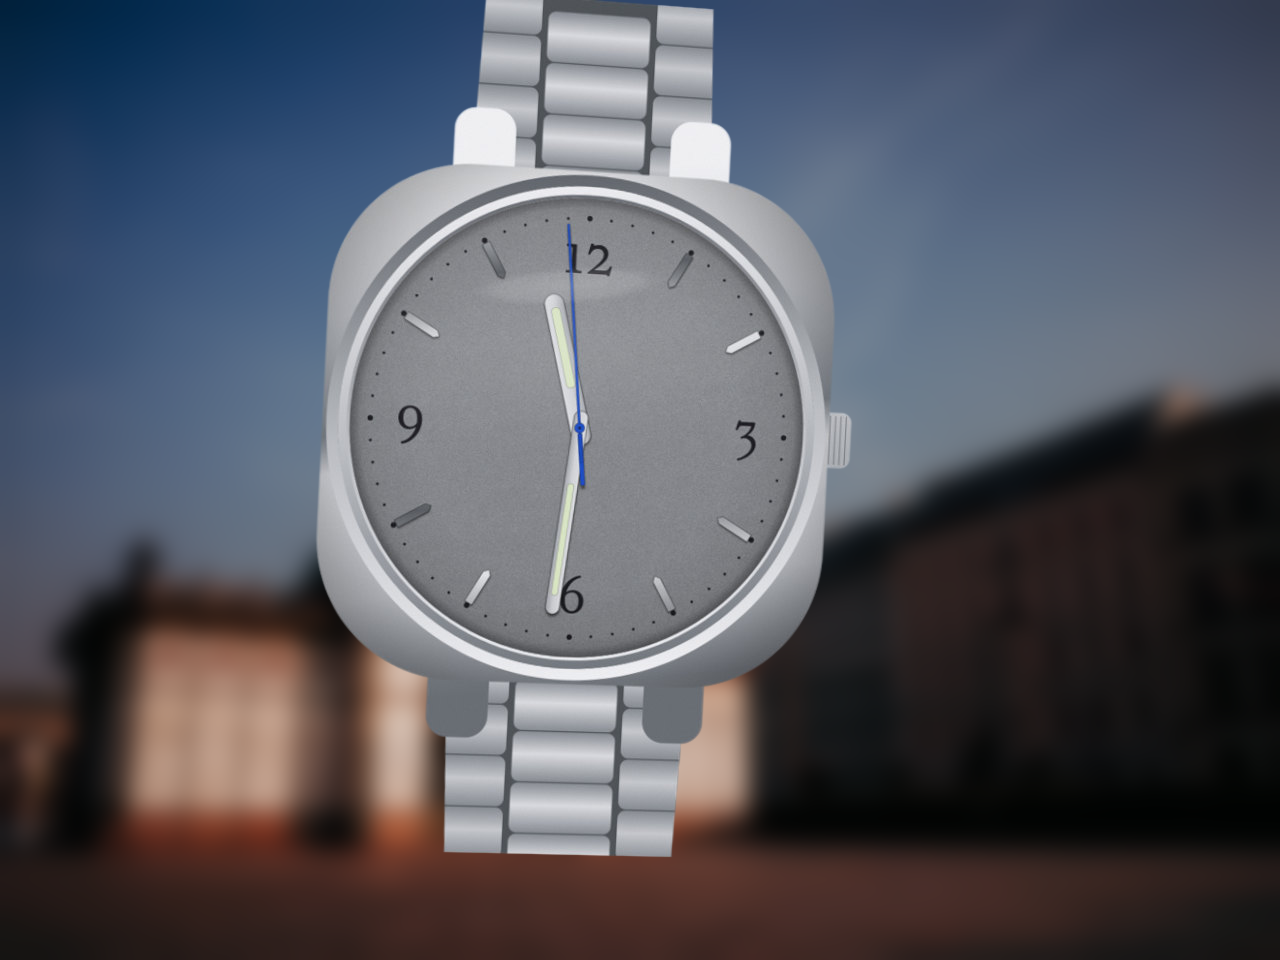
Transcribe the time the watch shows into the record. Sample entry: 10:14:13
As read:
11:30:59
